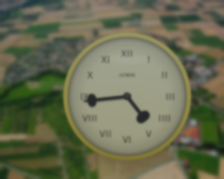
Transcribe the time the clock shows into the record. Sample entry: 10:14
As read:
4:44
